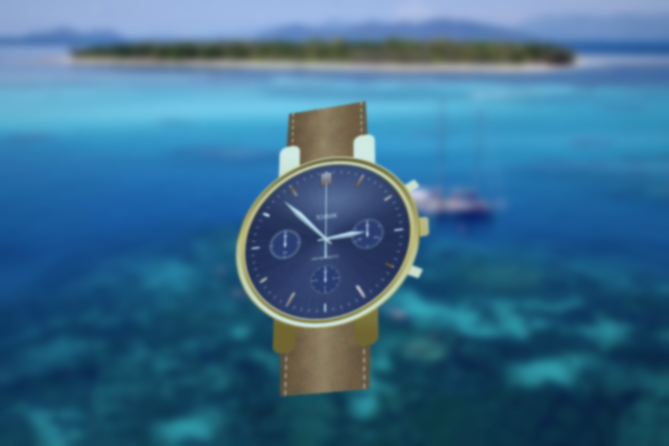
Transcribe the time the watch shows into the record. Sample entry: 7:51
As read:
2:53
